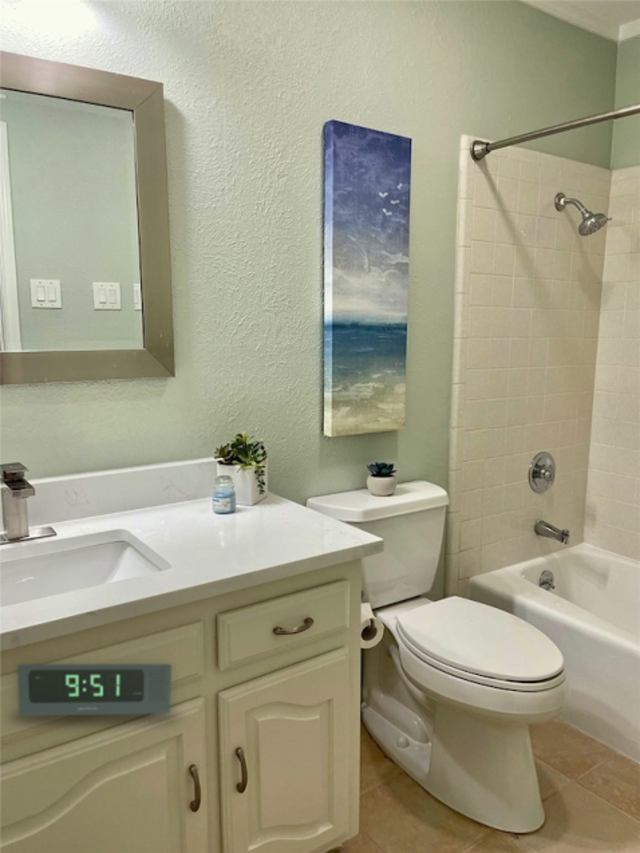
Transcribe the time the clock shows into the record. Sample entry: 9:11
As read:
9:51
